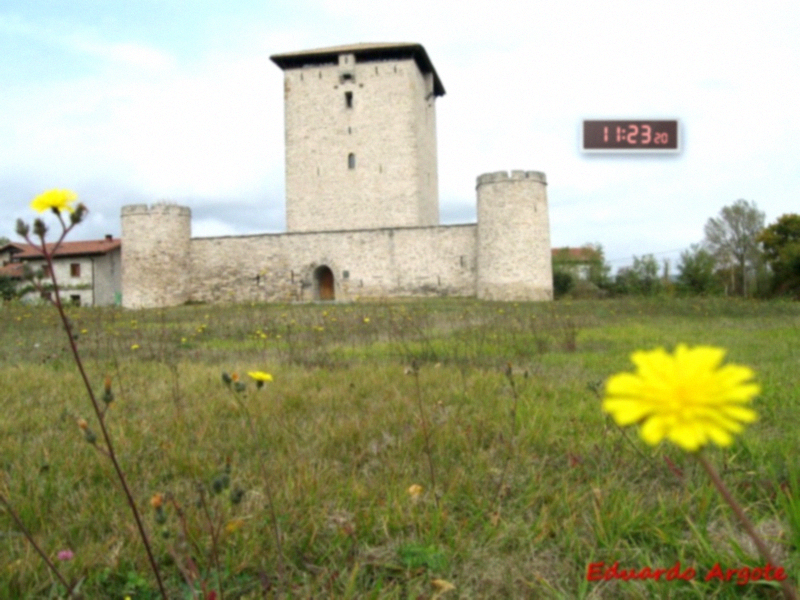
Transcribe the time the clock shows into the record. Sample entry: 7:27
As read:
11:23
